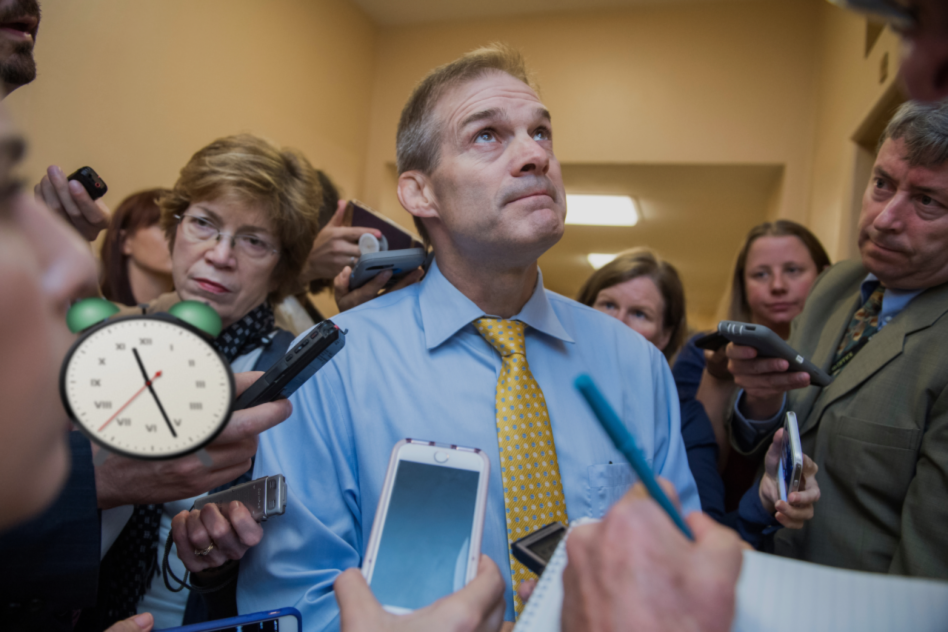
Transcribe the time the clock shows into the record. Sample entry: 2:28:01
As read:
11:26:37
